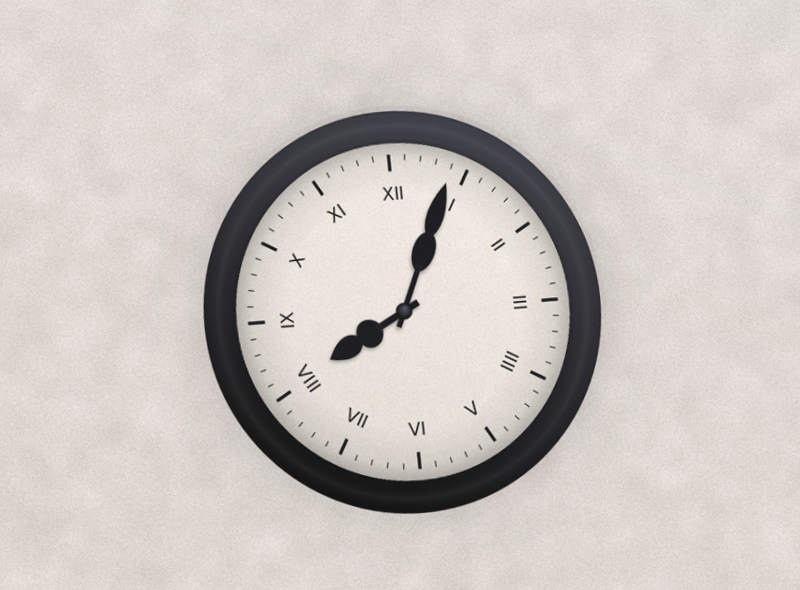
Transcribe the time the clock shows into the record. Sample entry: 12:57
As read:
8:04
